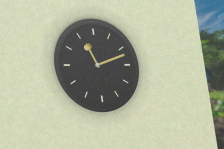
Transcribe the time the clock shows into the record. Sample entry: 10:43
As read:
11:12
